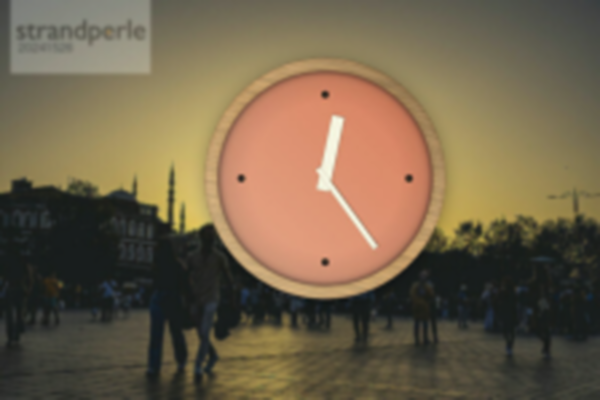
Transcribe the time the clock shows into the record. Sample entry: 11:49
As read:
12:24
